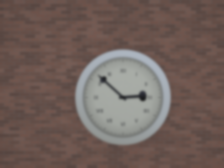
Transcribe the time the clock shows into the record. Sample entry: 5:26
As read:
2:52
